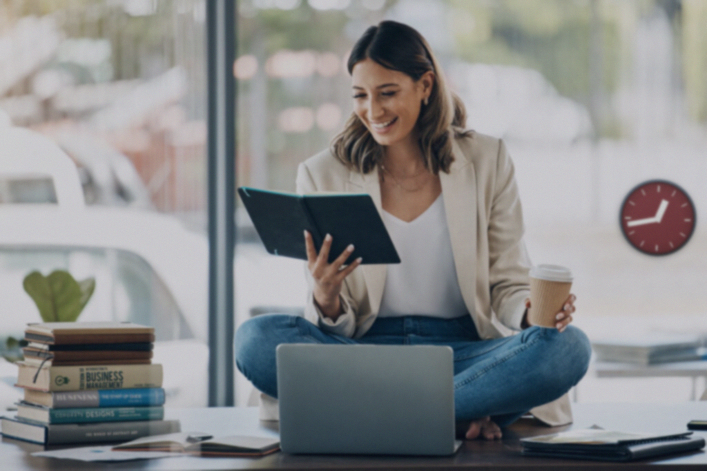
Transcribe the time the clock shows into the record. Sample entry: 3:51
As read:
12:43
